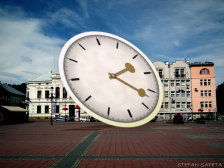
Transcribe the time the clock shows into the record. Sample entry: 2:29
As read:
2:22
